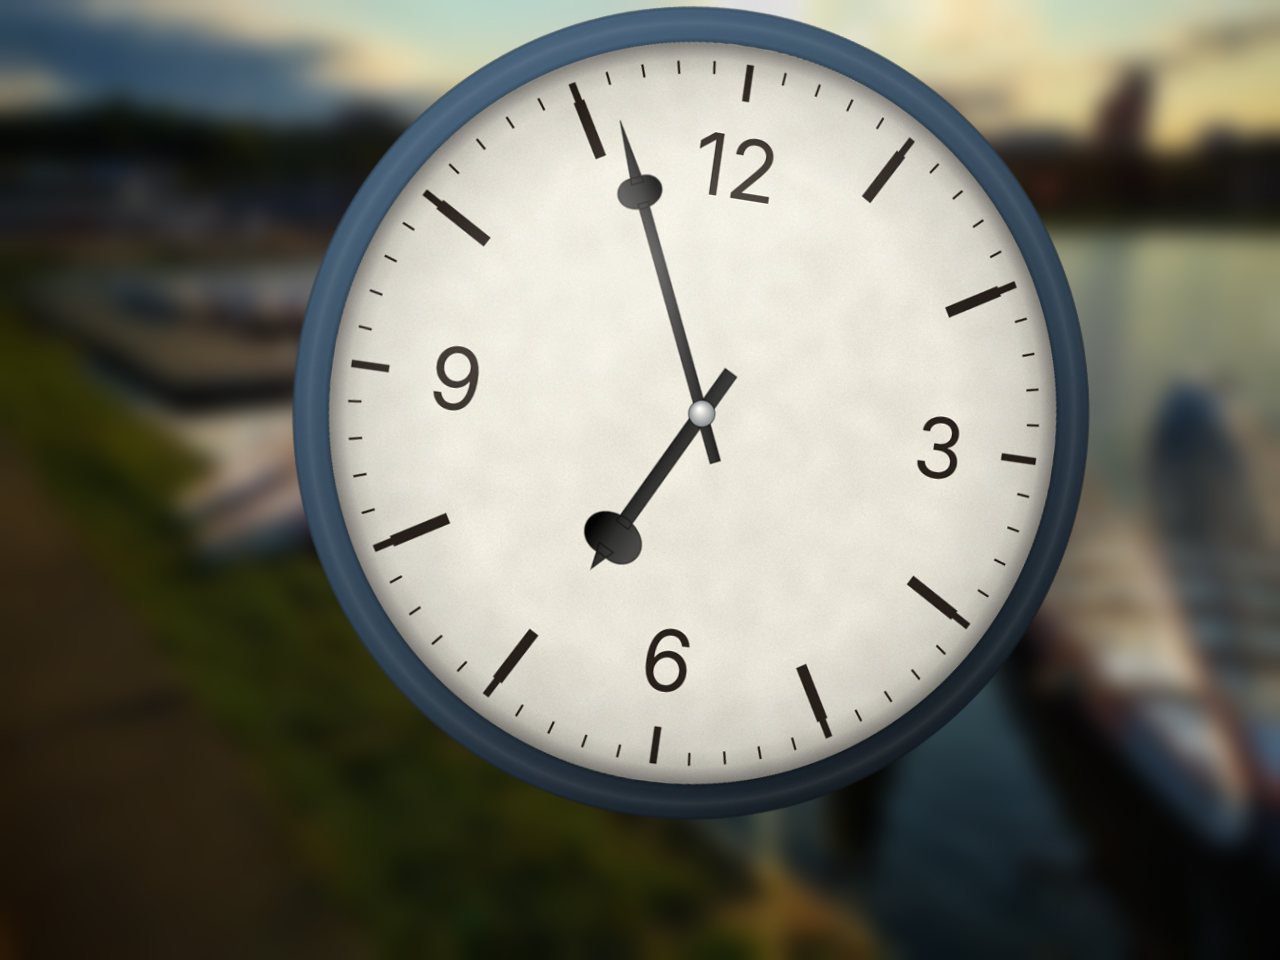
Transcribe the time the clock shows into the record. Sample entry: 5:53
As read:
6:56
